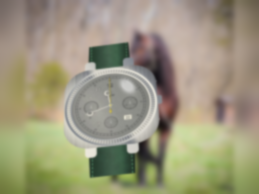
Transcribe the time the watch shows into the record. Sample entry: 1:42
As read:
11:42
